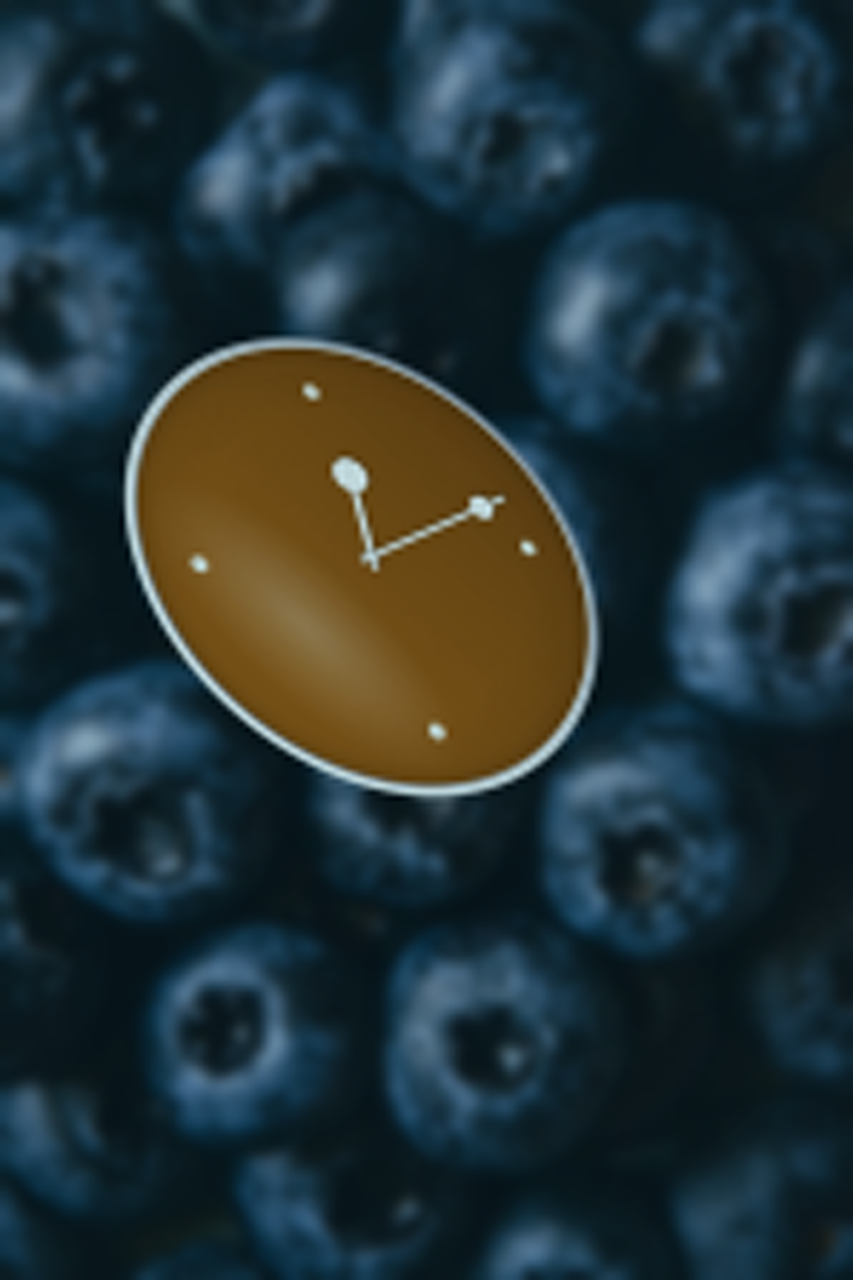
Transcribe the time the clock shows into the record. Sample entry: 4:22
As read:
12:12
